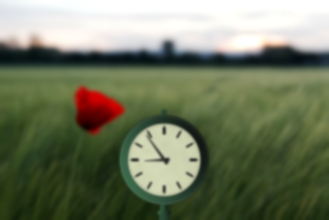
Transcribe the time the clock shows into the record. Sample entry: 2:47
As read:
8:54
